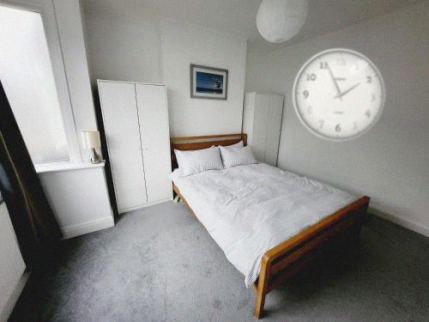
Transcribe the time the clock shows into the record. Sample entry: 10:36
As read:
1:56
